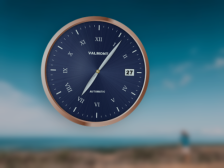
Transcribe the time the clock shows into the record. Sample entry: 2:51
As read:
7:06
